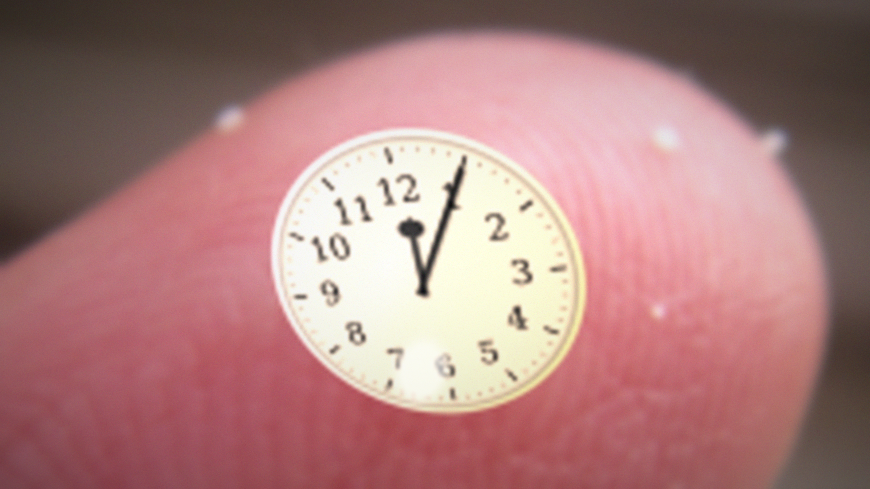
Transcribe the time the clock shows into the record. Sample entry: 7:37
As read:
12:05
